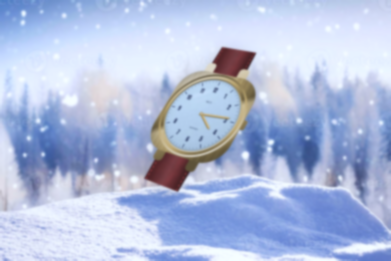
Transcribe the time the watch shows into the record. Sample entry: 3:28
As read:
4:14
